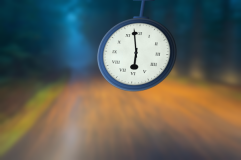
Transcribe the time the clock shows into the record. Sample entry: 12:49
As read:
5:58
